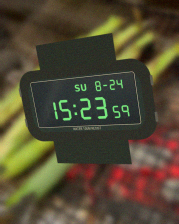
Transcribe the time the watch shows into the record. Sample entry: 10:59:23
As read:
15:23:59
